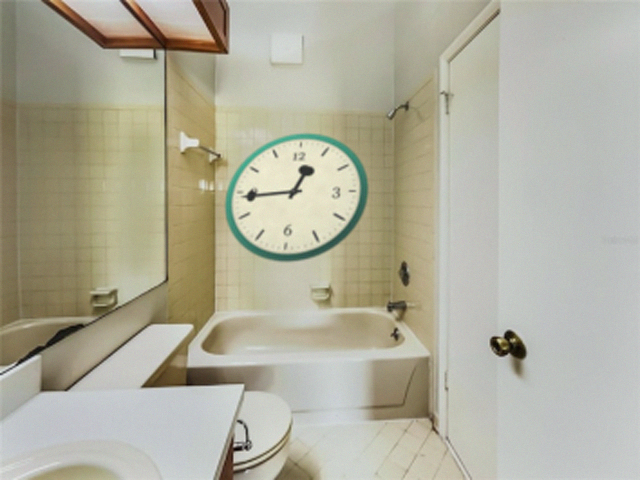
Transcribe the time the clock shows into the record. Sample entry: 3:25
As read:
12:44
